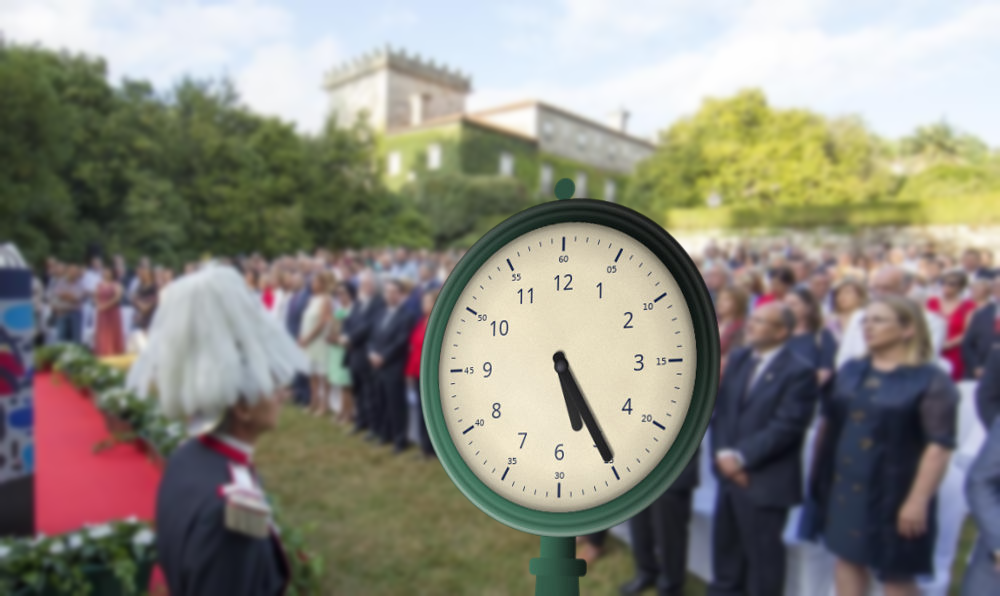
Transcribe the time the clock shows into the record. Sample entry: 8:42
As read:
5:25
